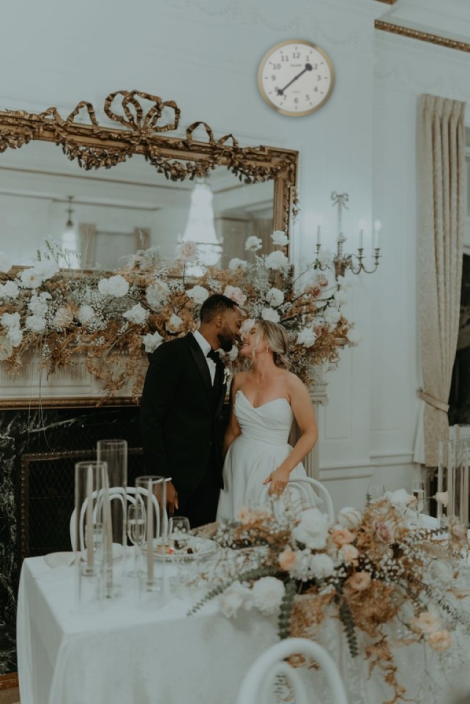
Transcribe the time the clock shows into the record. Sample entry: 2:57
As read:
1:38
